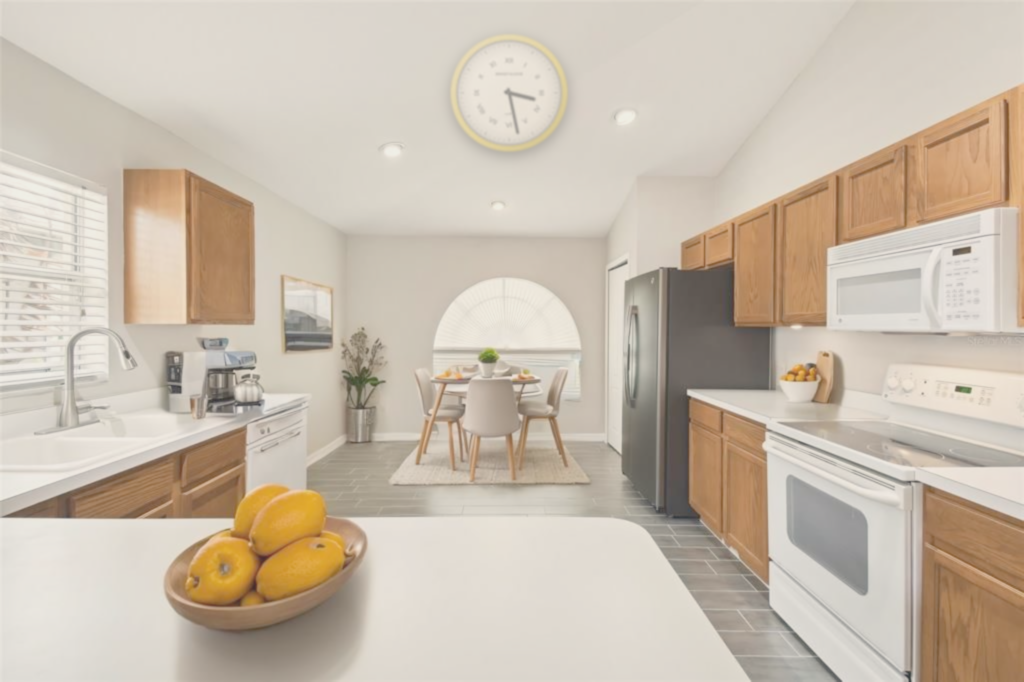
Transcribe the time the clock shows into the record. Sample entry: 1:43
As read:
3:28
